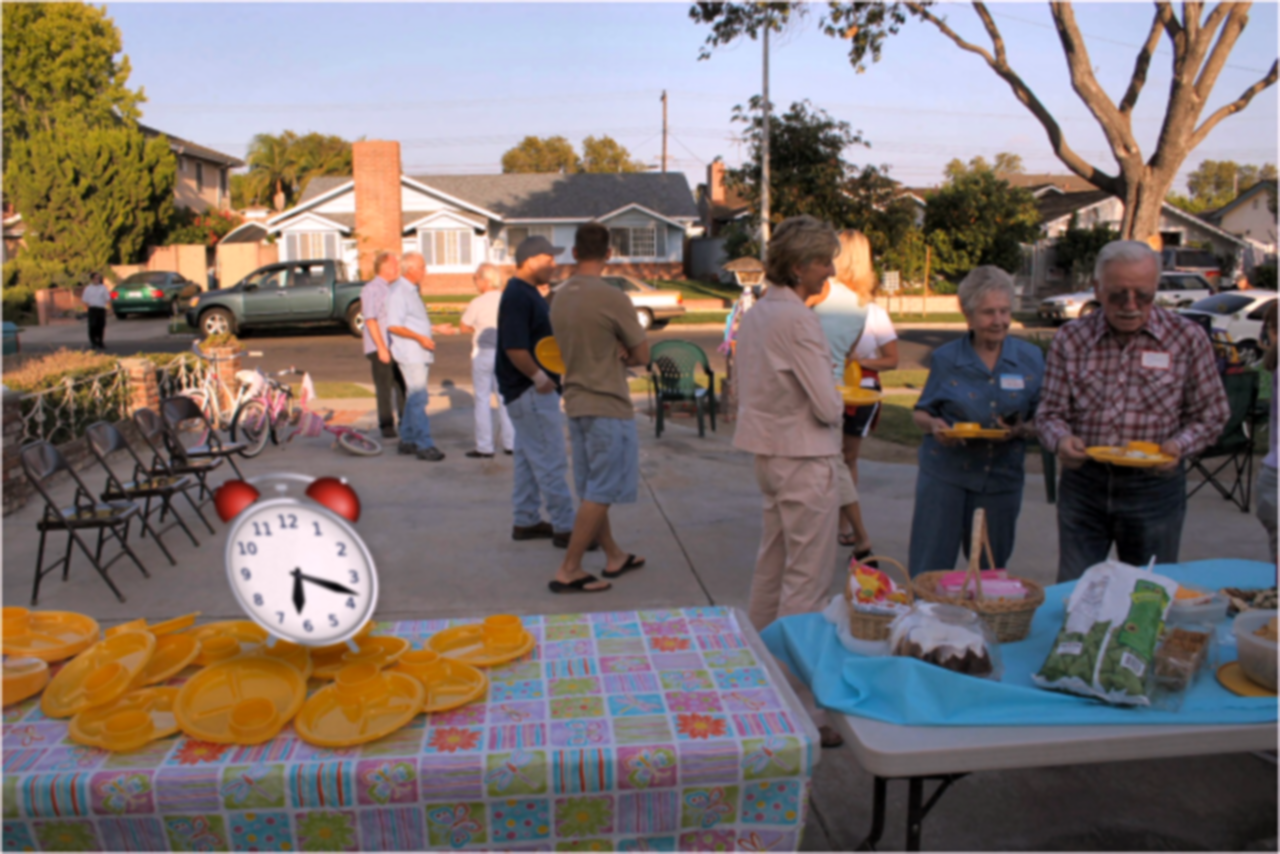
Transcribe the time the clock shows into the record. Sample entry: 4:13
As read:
6:18
